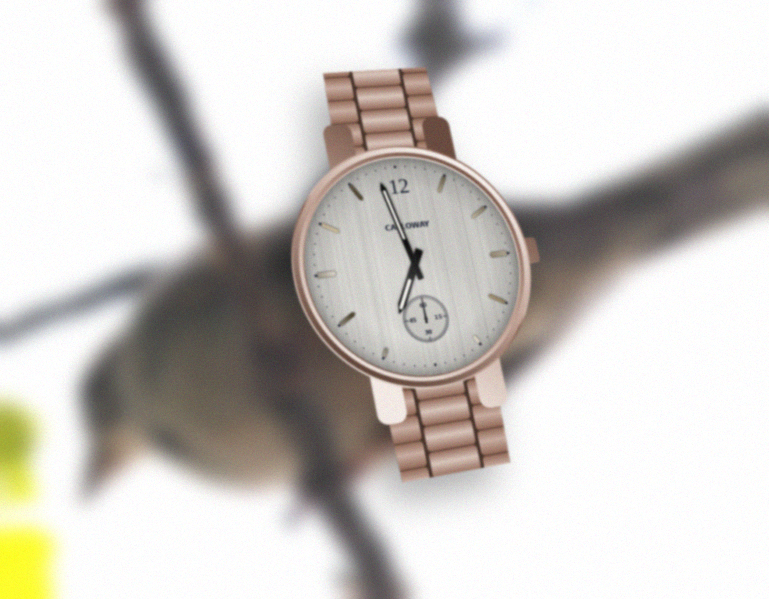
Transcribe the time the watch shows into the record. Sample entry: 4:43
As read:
6:58
